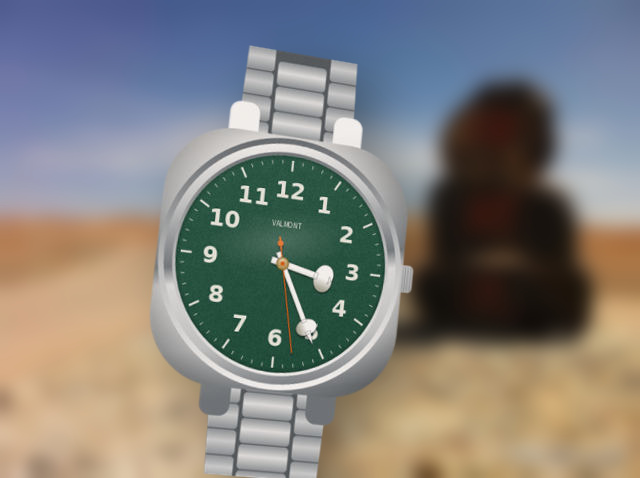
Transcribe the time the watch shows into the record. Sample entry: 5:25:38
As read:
3:25:28
